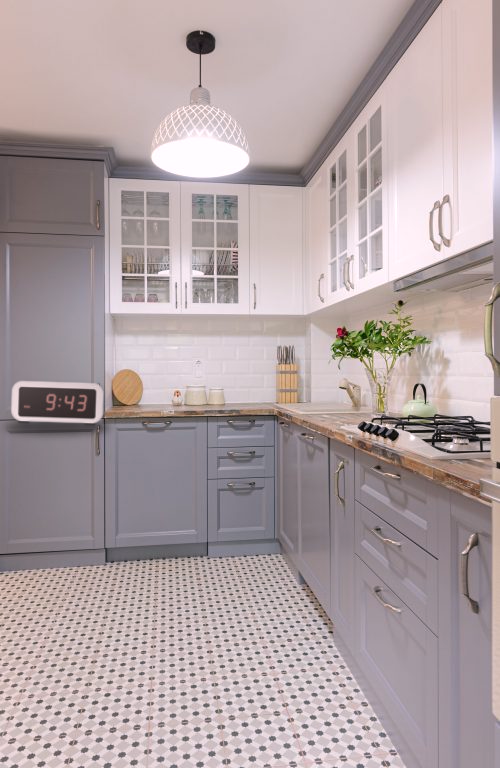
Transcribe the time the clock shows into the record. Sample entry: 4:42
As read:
9:43
